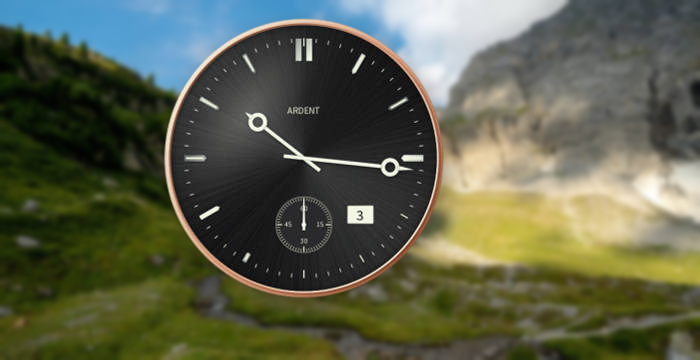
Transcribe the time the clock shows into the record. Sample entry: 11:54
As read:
10:16
